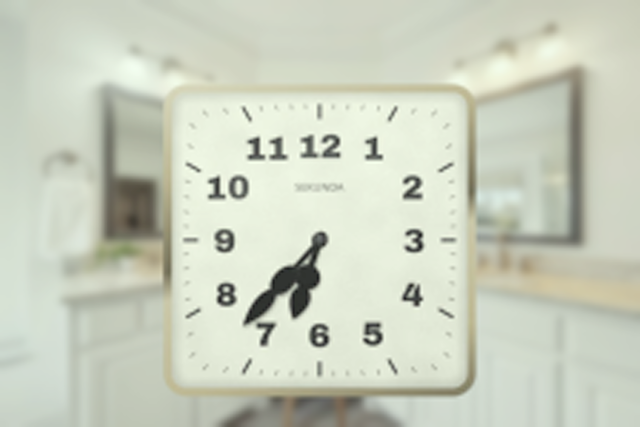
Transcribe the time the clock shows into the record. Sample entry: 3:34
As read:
6:37
